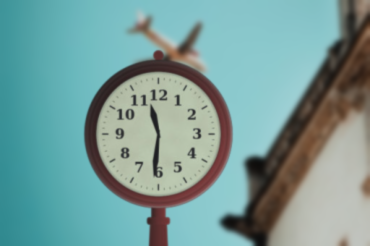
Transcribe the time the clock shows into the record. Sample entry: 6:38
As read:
11:31
